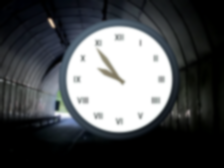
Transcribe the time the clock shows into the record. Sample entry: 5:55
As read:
9:54
